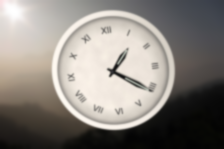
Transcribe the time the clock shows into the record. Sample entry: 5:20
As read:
1:21
